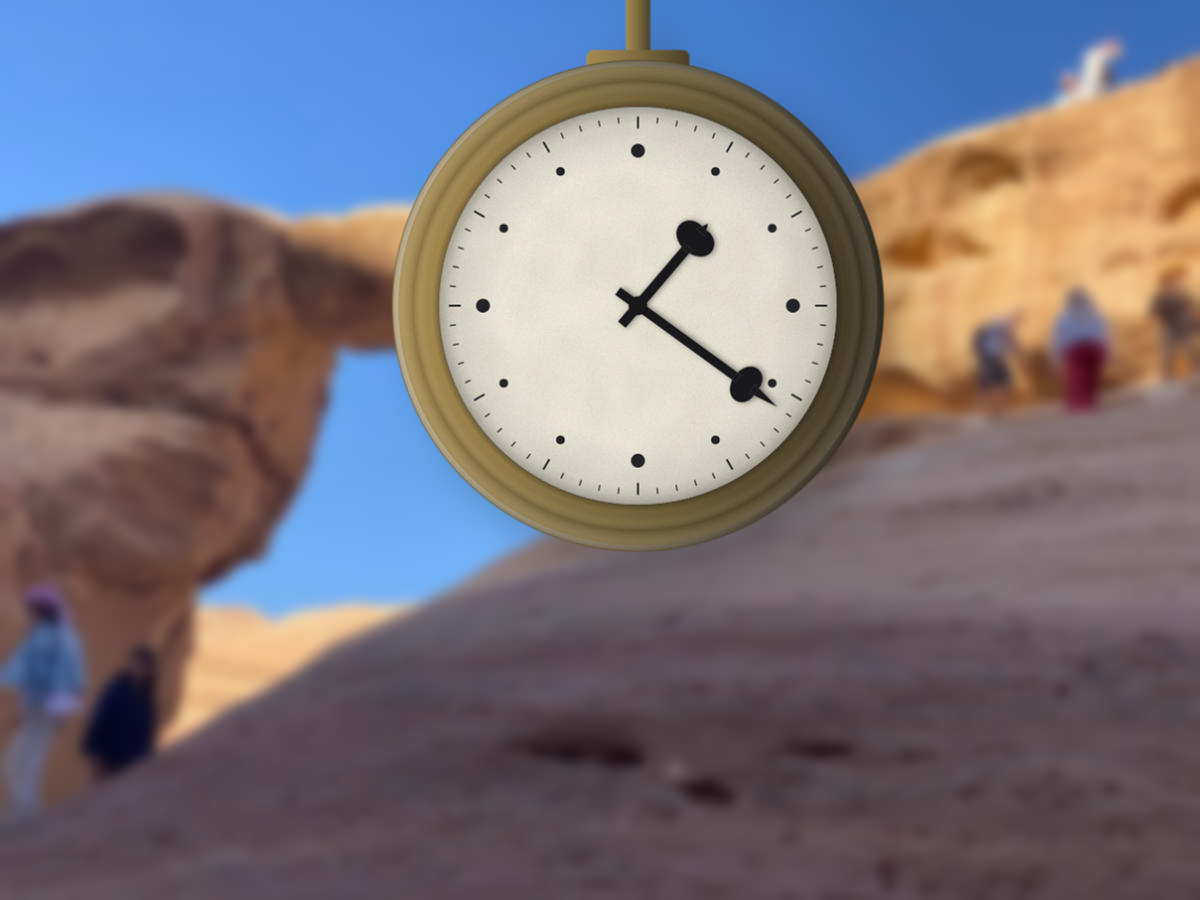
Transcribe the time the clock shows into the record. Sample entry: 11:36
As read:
1:21
